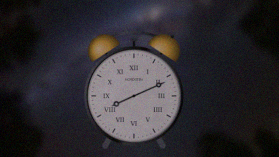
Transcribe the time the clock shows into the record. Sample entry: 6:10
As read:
8:11
